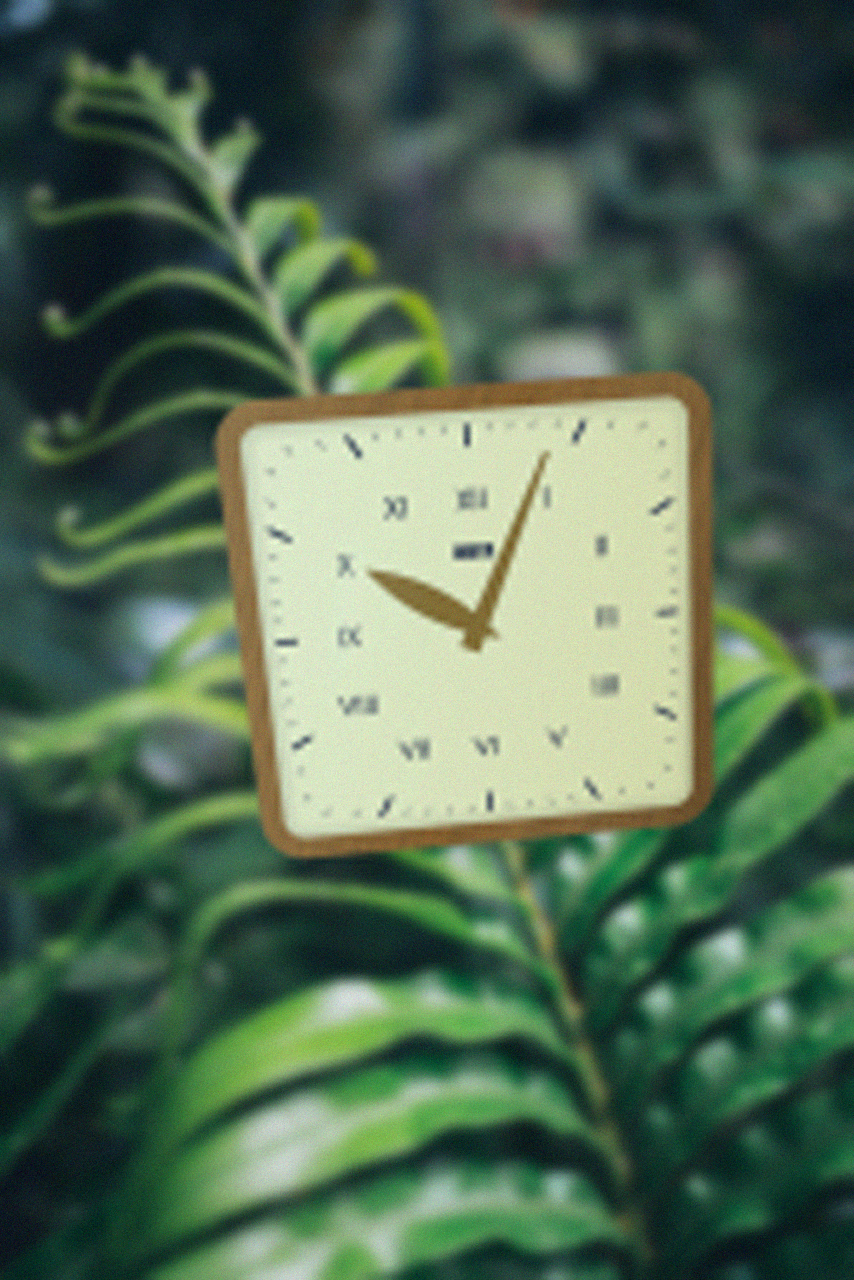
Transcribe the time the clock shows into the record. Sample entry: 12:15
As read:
10:04
